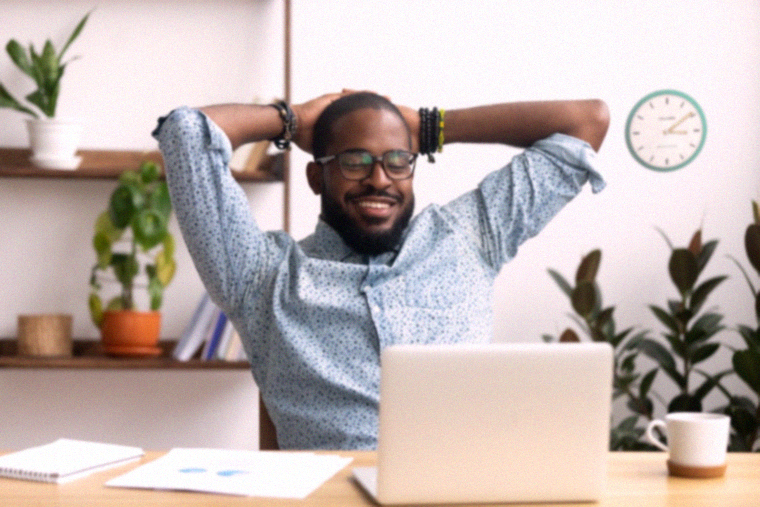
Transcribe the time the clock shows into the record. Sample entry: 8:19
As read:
3:09
